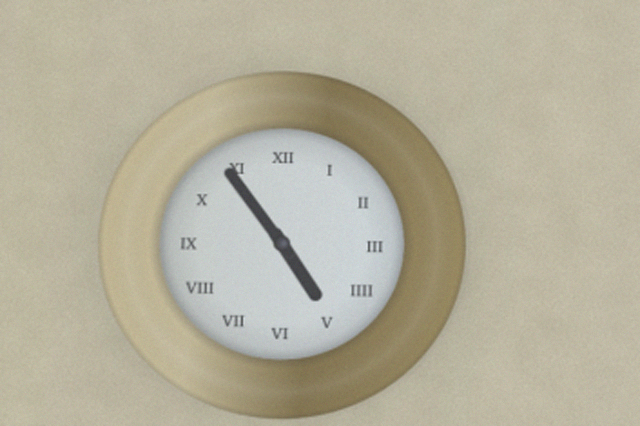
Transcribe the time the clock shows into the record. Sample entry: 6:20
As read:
4:54
